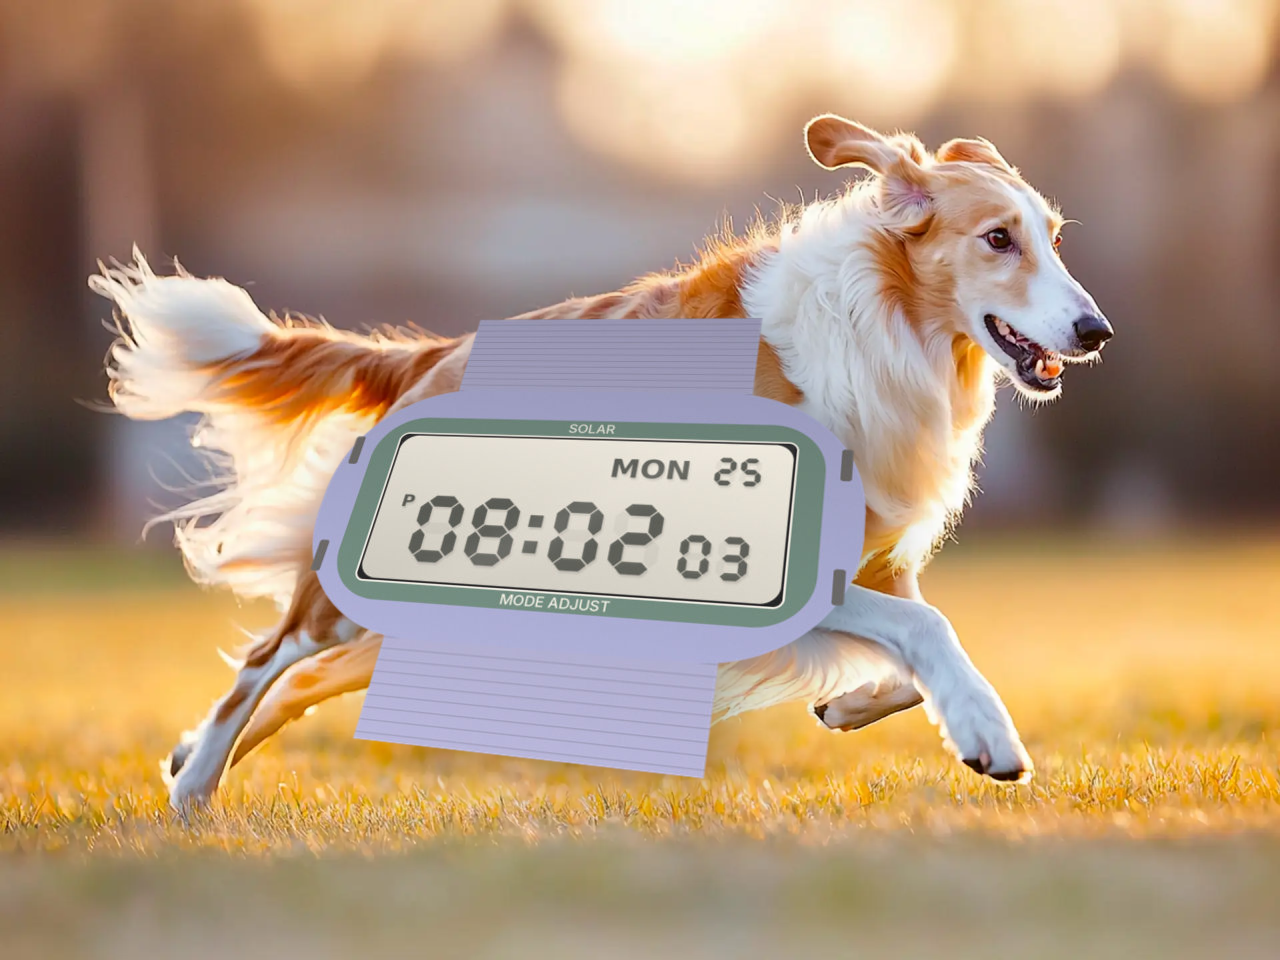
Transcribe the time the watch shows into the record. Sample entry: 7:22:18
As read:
8:02:03
